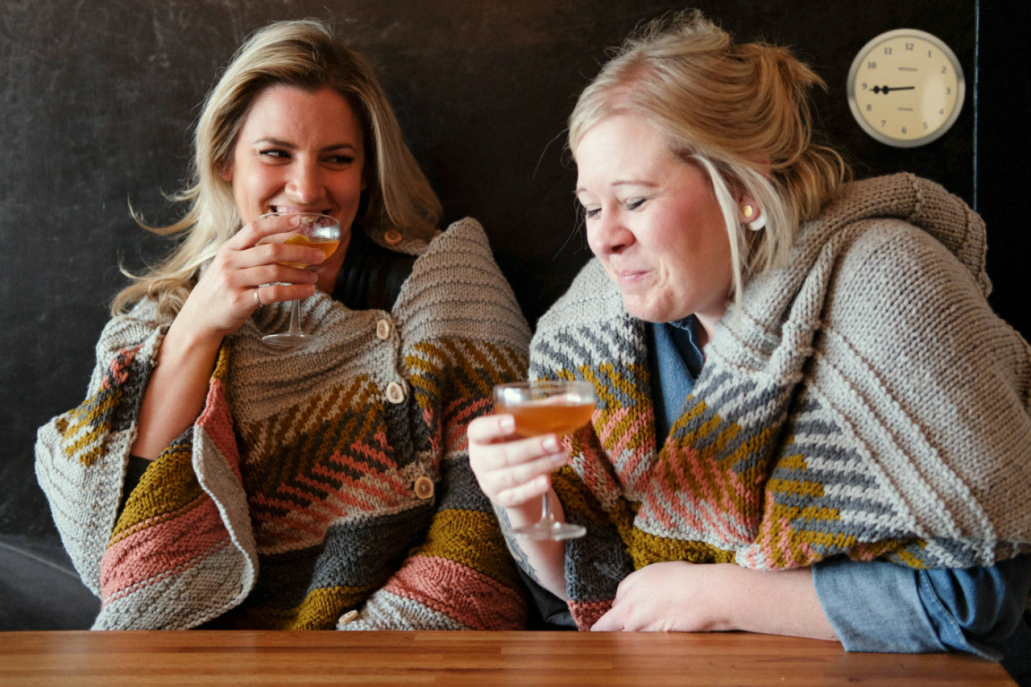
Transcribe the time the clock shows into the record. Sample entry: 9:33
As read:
8:44
